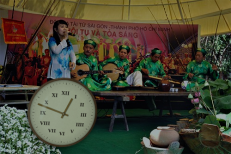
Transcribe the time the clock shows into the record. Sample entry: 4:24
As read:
12:48
